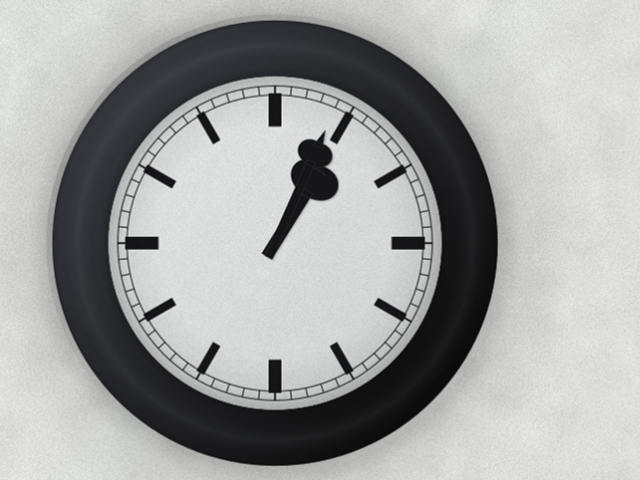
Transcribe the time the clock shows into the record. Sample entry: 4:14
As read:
1:04
